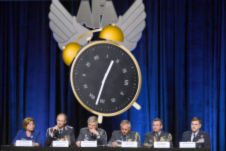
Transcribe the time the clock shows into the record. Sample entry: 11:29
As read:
1:37
